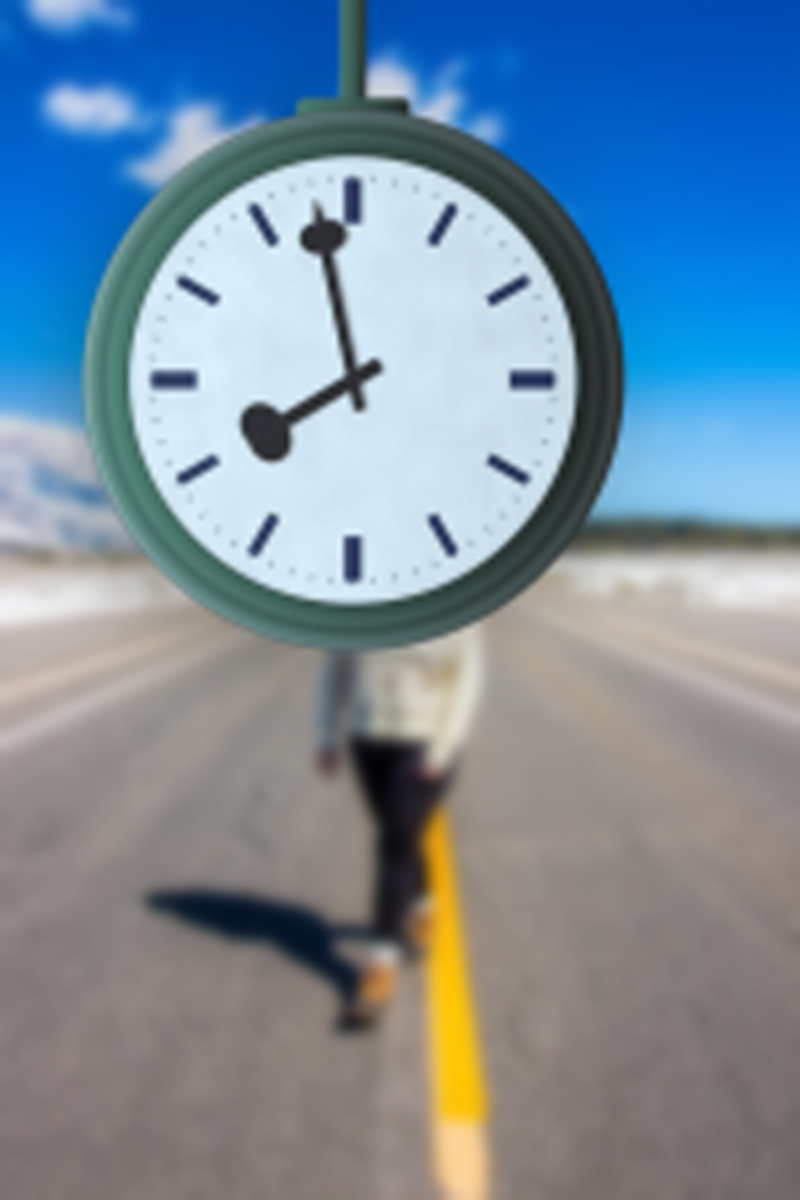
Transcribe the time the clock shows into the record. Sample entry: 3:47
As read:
7:58
